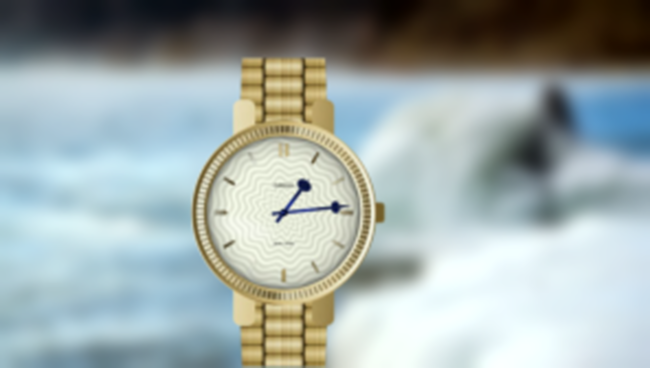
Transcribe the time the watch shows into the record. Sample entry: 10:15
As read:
1:14
